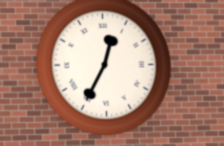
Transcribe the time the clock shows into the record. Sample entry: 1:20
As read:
12:35
